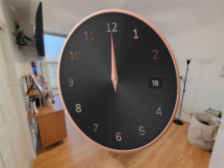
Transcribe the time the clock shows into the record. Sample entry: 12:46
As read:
12:00
